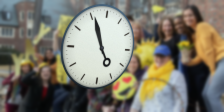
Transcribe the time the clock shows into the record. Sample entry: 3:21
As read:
4:56
